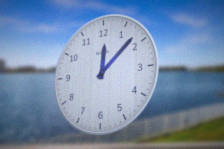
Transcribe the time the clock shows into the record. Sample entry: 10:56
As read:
12:08
